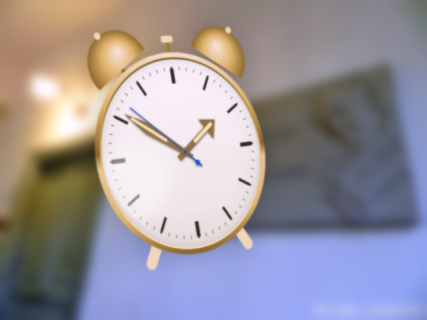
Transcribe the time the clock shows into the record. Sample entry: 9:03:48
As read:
1:50:52
